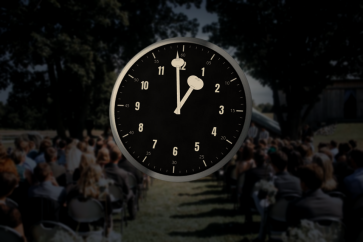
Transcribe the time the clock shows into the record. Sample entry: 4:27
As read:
12:59
